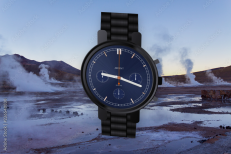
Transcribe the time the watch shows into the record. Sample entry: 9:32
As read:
9:18
